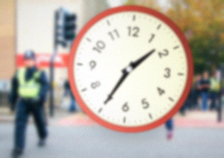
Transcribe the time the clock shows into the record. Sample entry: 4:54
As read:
1:35
